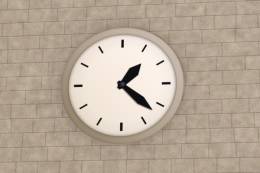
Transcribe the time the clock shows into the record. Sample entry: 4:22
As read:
1:22
